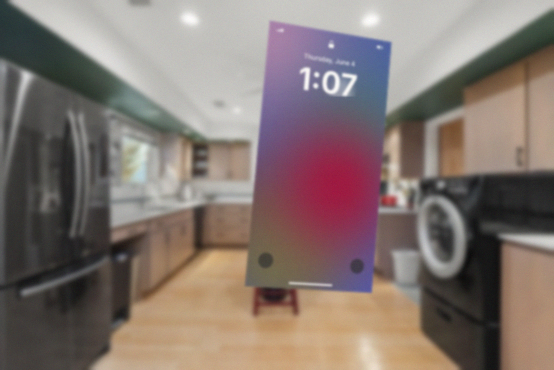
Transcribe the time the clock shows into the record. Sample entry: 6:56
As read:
1:07
